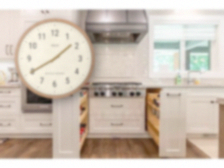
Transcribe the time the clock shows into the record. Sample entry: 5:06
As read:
1:40
